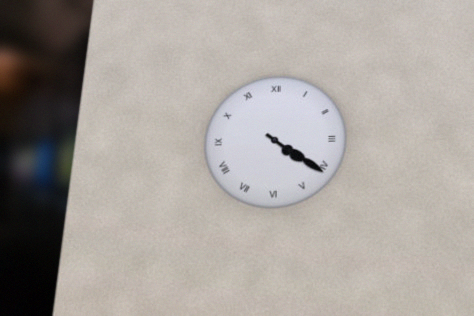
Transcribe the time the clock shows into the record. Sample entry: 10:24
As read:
4:21
